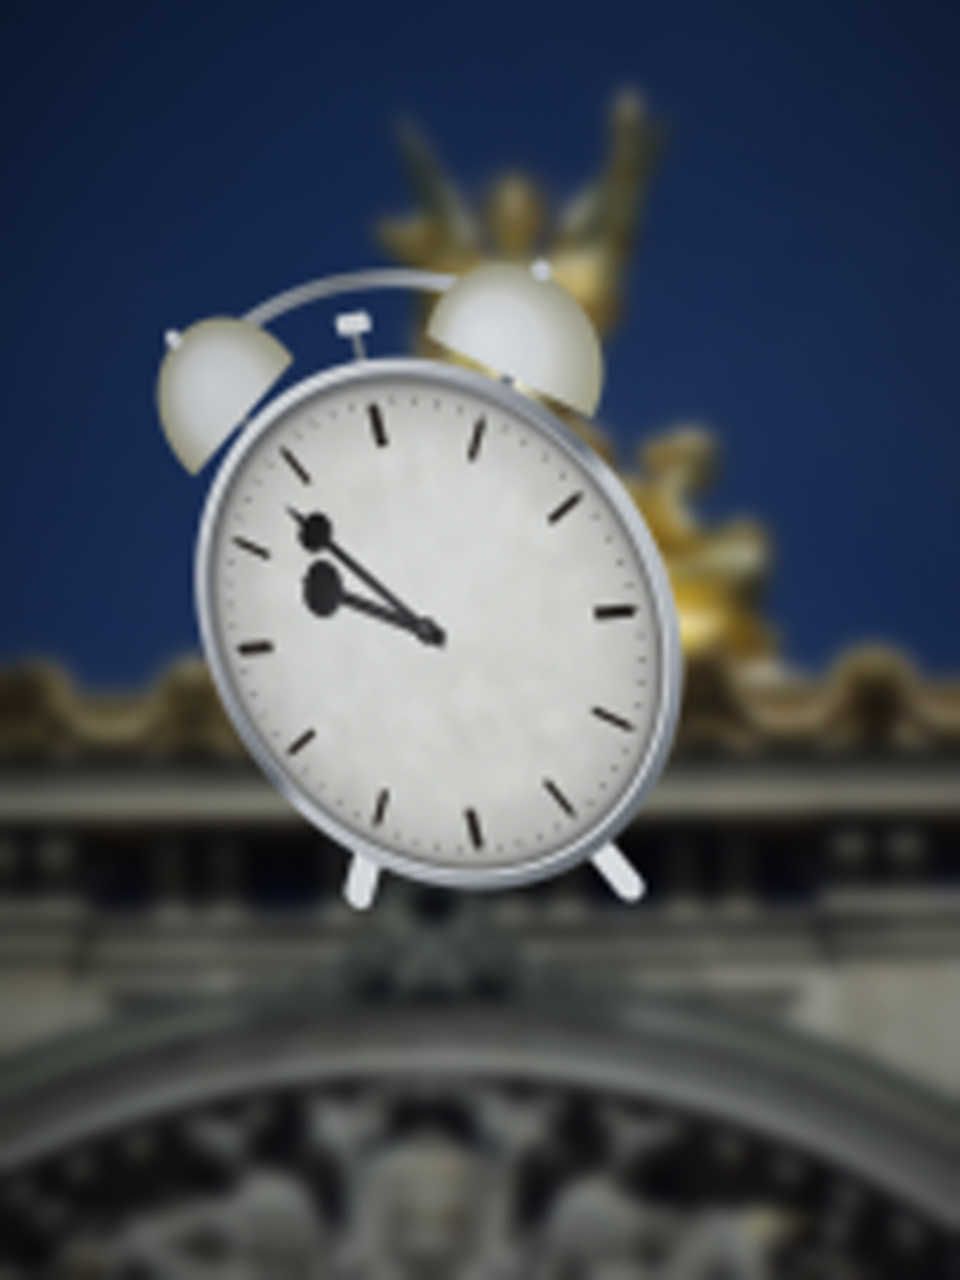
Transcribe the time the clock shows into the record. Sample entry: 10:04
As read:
9:53
